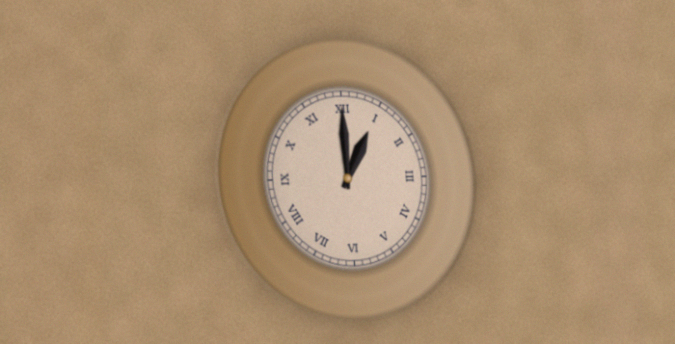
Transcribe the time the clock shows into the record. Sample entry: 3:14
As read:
1:00
